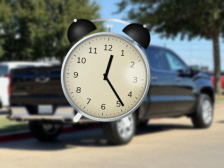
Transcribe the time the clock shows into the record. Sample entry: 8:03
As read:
12:24
